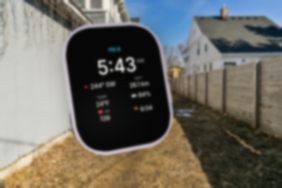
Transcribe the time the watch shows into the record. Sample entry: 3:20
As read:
5:43
